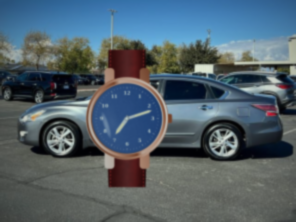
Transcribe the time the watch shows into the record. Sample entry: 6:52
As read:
7:12
